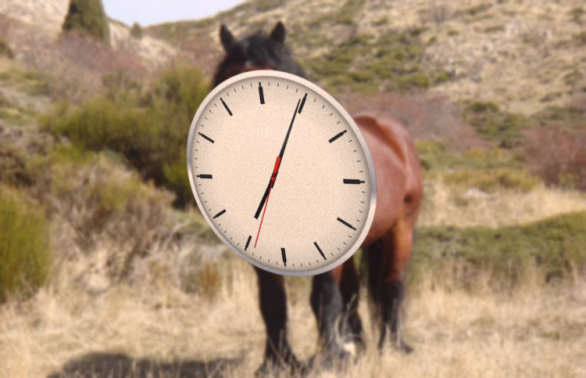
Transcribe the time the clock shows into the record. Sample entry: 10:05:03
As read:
7:04:34
